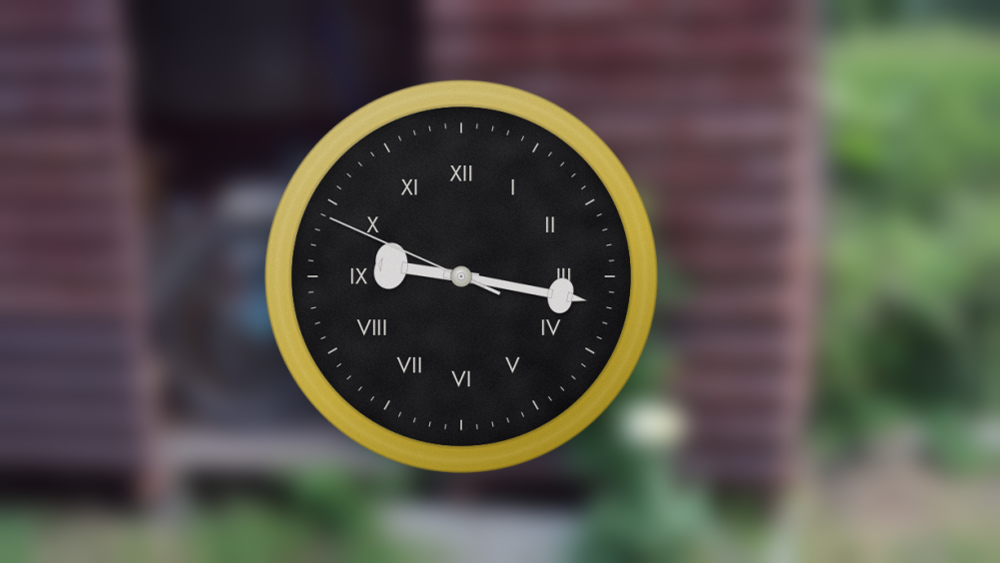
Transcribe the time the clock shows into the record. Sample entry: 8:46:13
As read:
9:16:49
